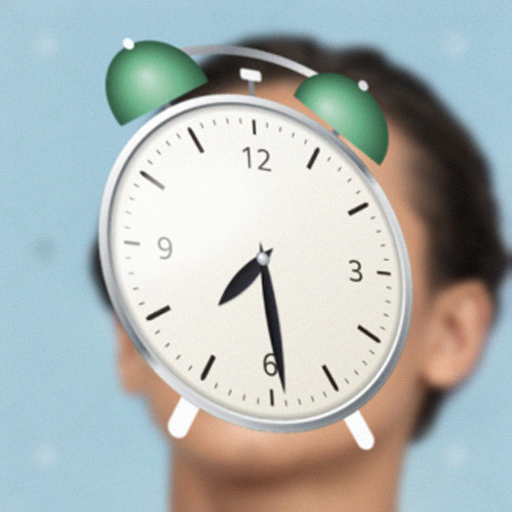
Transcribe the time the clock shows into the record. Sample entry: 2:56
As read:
7:29
